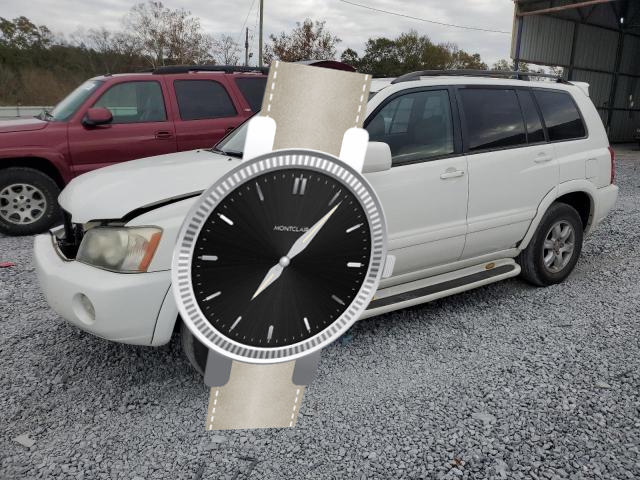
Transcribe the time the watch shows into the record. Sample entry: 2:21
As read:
7:06
